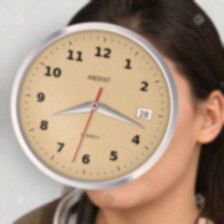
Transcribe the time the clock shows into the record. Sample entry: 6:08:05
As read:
8:17:32
